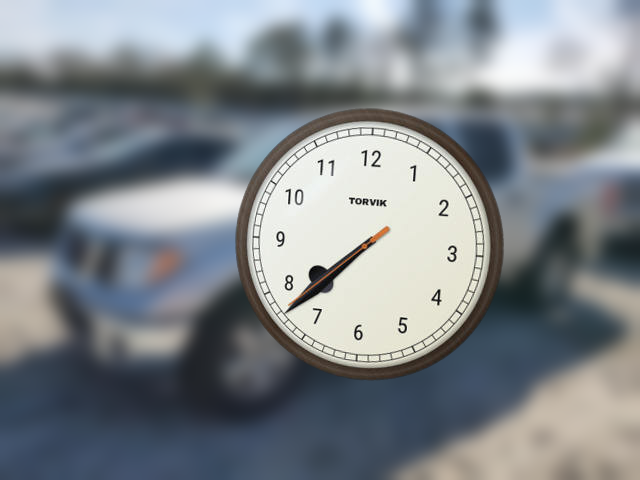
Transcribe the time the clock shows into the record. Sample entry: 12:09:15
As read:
7:37:38
